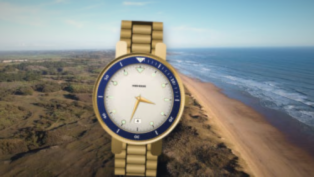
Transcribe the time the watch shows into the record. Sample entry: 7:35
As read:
3:33
